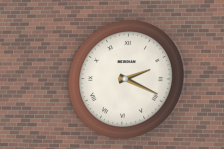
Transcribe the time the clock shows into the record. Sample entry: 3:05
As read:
2:19
